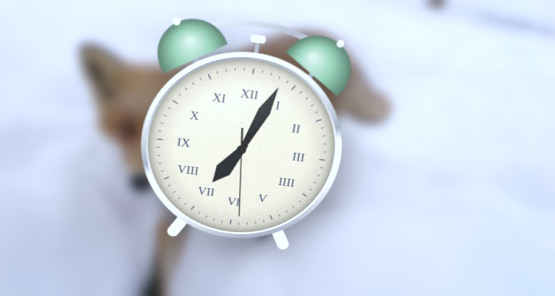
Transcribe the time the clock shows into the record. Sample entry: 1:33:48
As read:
7:03:29
